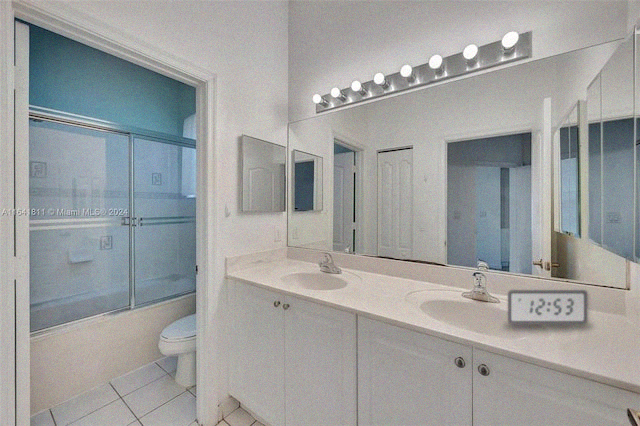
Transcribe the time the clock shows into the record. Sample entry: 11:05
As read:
12:53
